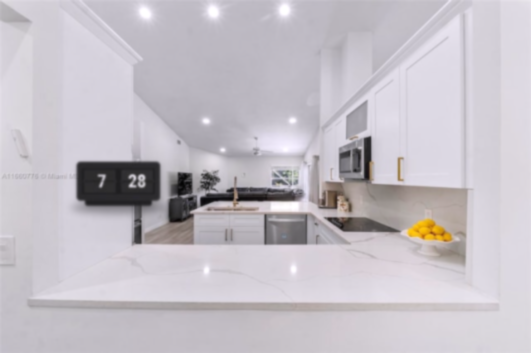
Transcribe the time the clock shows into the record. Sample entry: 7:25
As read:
7:28
